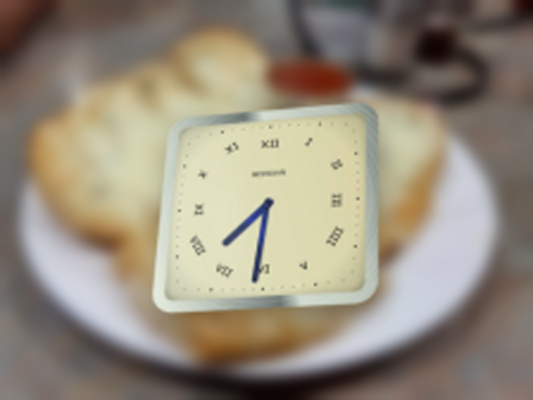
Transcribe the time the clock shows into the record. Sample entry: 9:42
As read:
7:31
